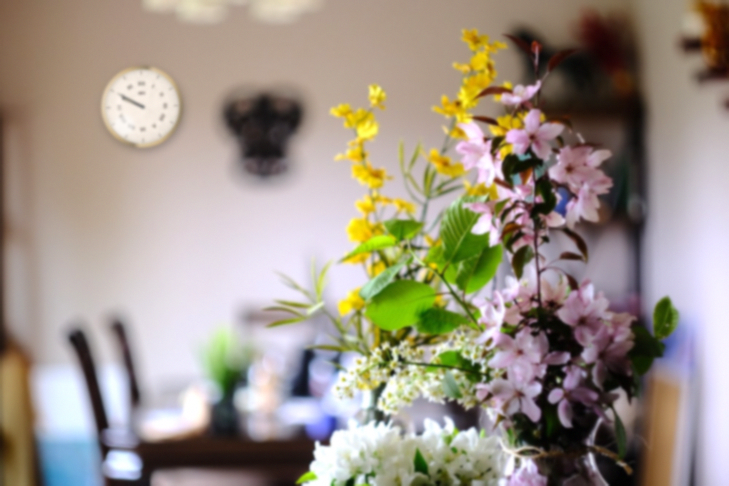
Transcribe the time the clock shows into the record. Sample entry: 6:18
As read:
9:50
